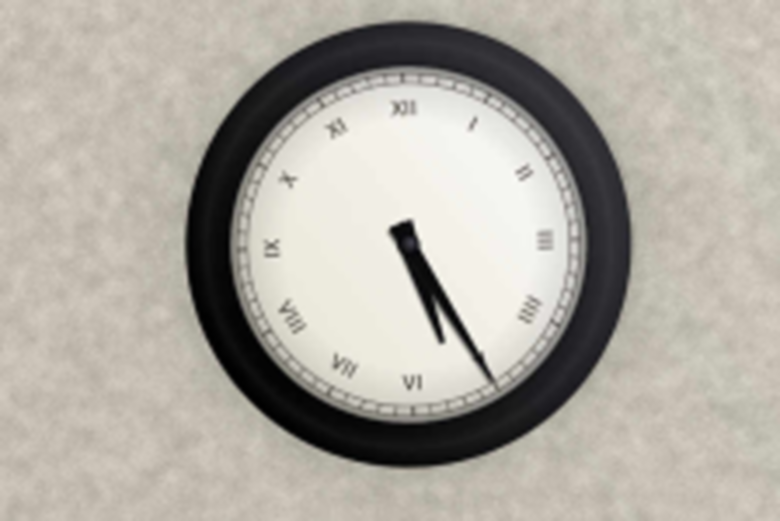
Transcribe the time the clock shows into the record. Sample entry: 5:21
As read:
5:25
